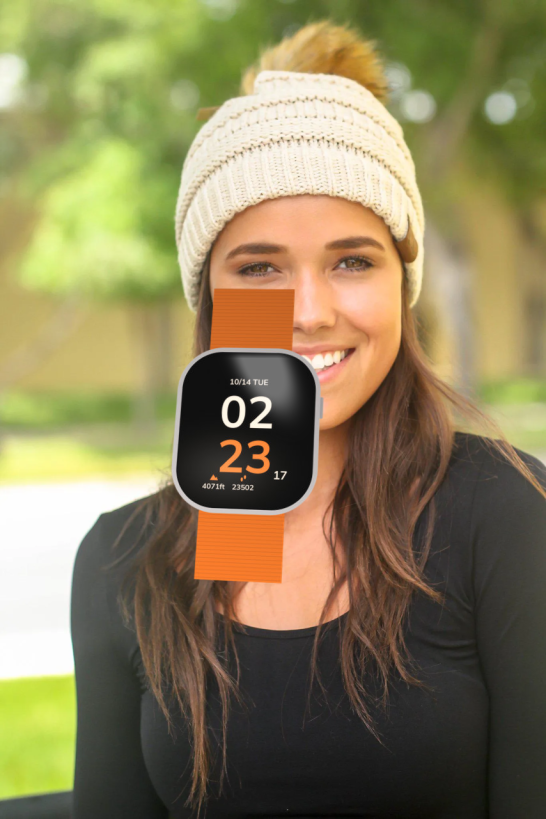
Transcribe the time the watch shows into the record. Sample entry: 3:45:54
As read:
2:23:17
